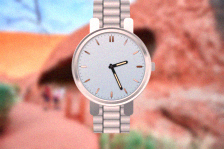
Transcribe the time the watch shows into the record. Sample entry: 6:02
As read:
2:26
